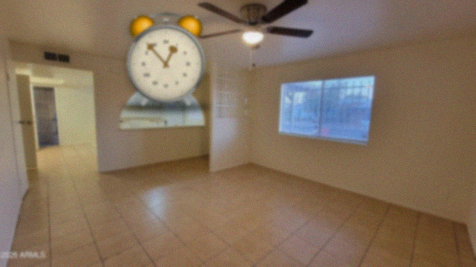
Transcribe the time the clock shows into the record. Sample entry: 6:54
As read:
12:53
